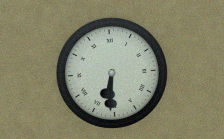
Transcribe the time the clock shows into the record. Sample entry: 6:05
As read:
6:31
